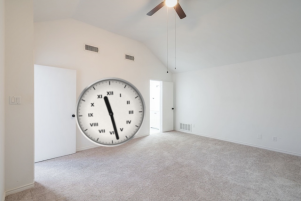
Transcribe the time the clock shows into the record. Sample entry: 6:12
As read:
11:28
